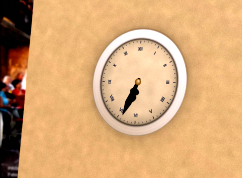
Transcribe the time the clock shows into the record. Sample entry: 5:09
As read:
6:34
